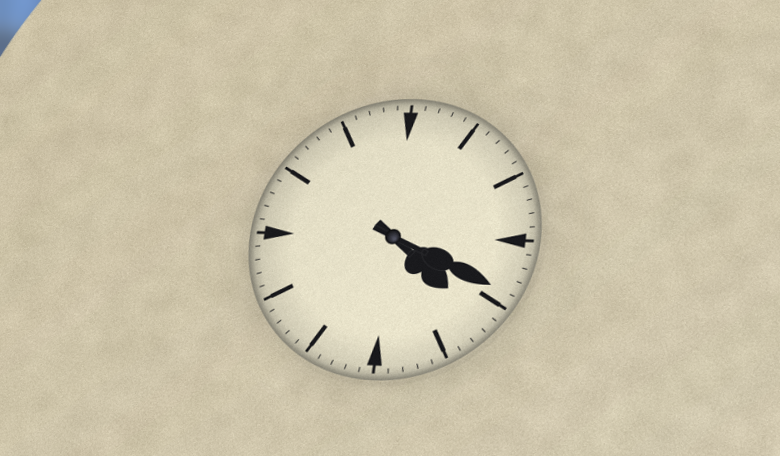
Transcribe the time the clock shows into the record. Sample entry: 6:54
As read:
4:19
